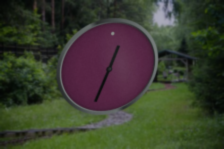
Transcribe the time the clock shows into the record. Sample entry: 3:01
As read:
12:33
